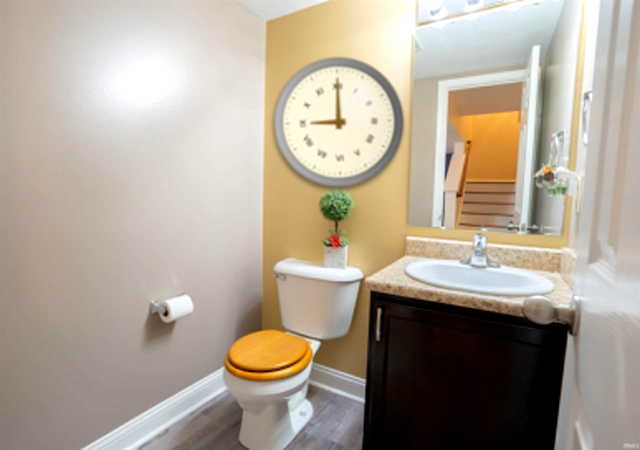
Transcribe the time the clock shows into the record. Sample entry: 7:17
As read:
9:00
